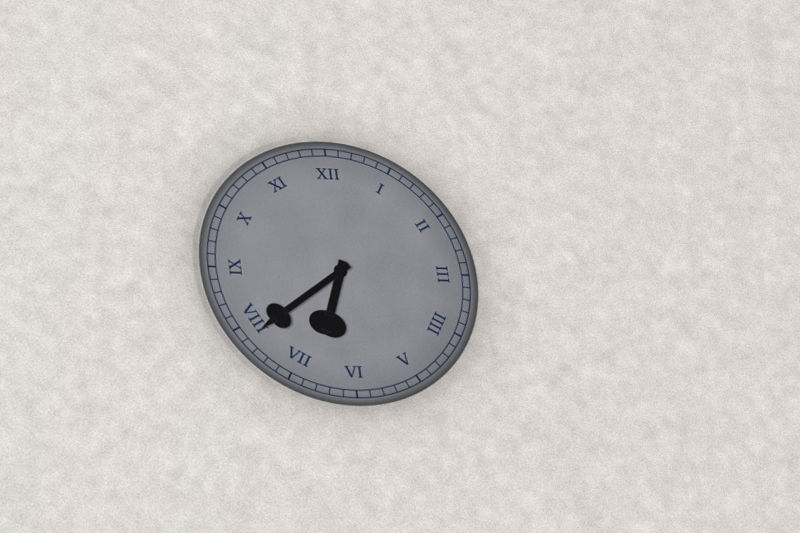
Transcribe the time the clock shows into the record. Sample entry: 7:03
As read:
6:39
